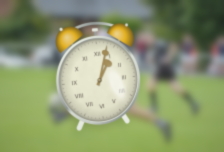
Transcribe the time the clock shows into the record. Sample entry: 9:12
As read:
1:03
